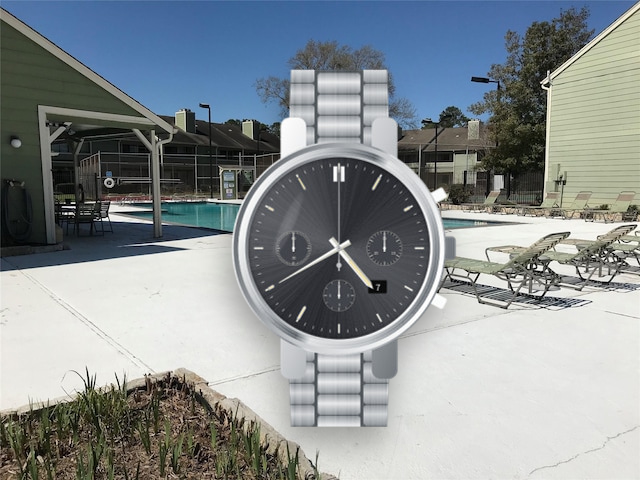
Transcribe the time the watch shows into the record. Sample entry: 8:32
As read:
4:40
